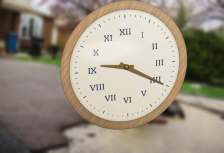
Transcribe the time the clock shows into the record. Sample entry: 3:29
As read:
9:20
